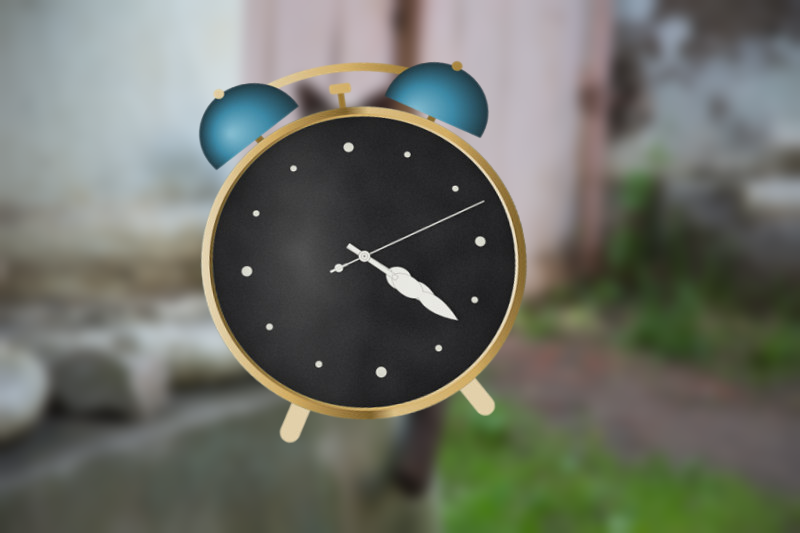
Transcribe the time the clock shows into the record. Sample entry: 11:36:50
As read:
4:22:12
